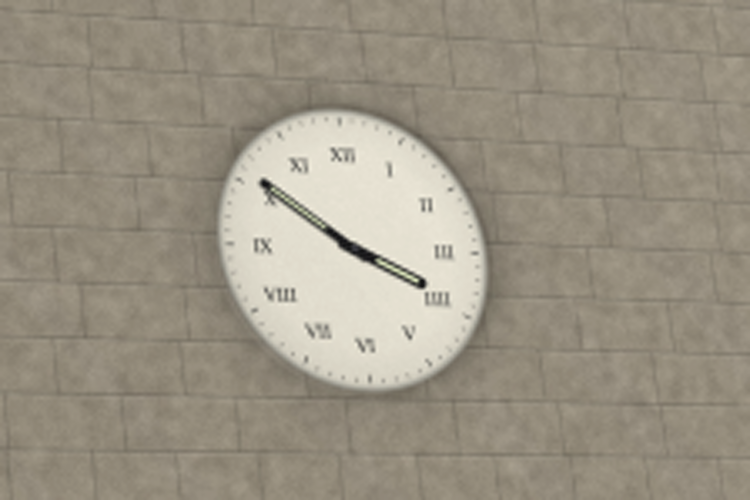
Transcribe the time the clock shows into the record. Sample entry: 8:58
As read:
3:51
